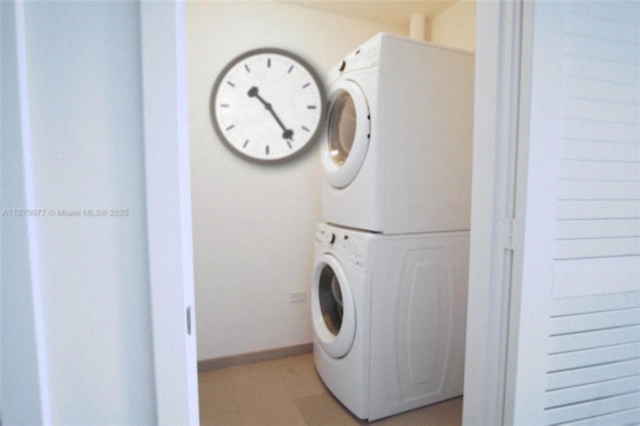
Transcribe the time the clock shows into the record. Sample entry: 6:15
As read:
10:24
